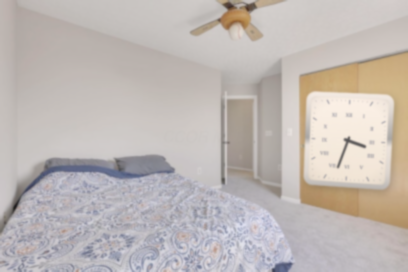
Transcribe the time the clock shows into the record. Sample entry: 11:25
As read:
3:33
